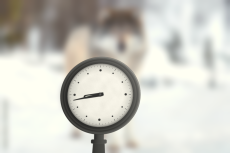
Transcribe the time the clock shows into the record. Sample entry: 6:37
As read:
8:43
